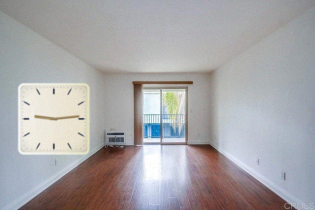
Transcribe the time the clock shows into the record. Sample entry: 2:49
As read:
9:14
